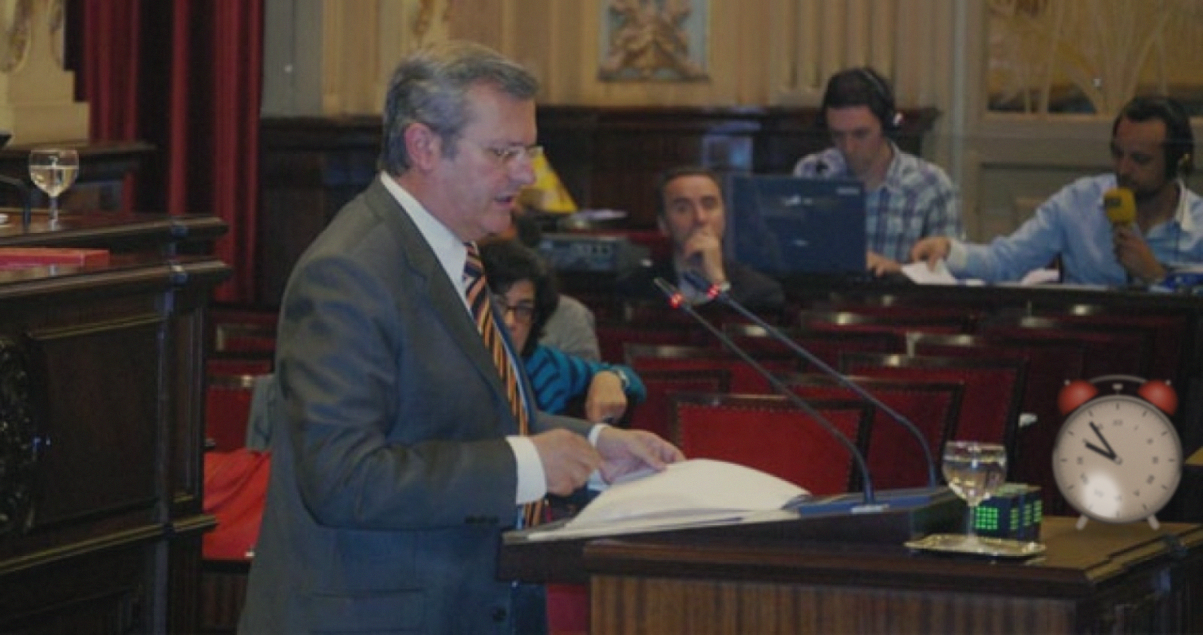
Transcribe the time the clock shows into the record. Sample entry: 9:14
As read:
9:54
